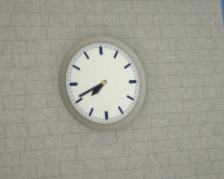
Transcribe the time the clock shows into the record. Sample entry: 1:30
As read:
7:41
